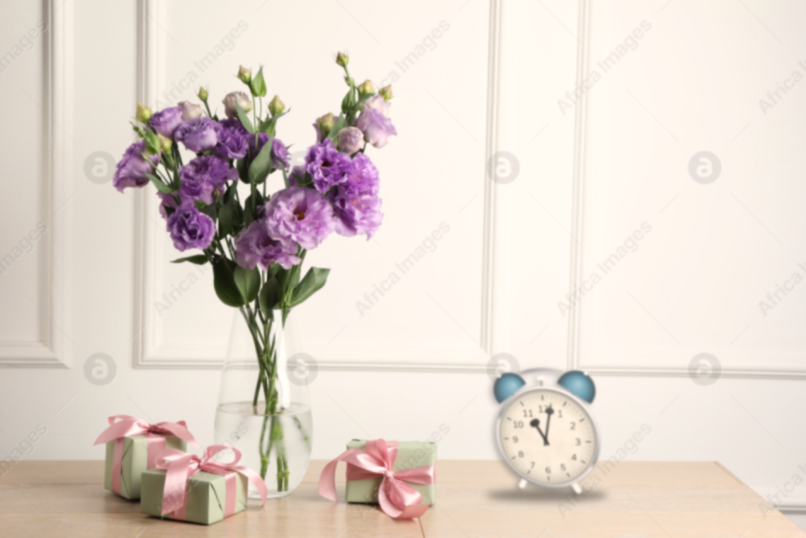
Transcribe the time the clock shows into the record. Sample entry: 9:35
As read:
11:02
